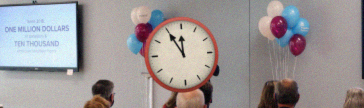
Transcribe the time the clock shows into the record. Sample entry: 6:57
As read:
11:55
